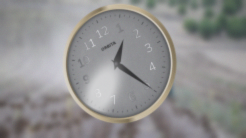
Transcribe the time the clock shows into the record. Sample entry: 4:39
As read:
1:25
